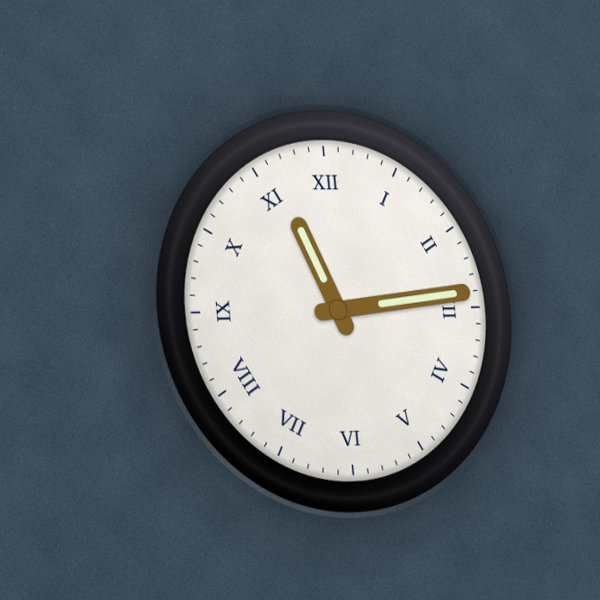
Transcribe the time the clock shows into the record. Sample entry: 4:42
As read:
11:14
